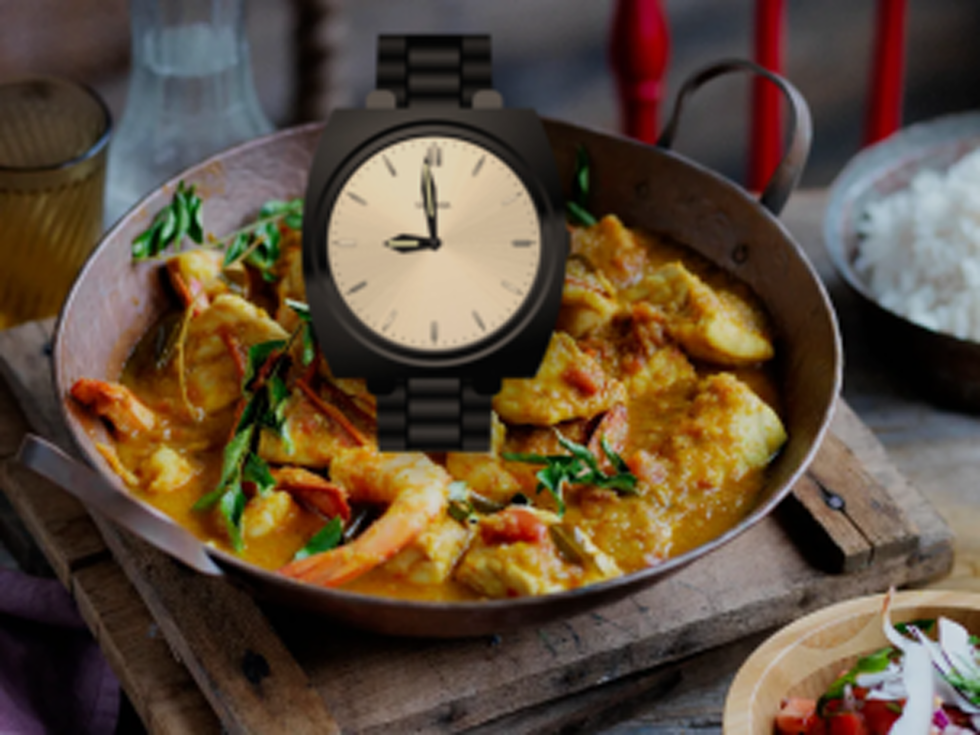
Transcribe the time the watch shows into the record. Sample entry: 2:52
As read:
8:59
